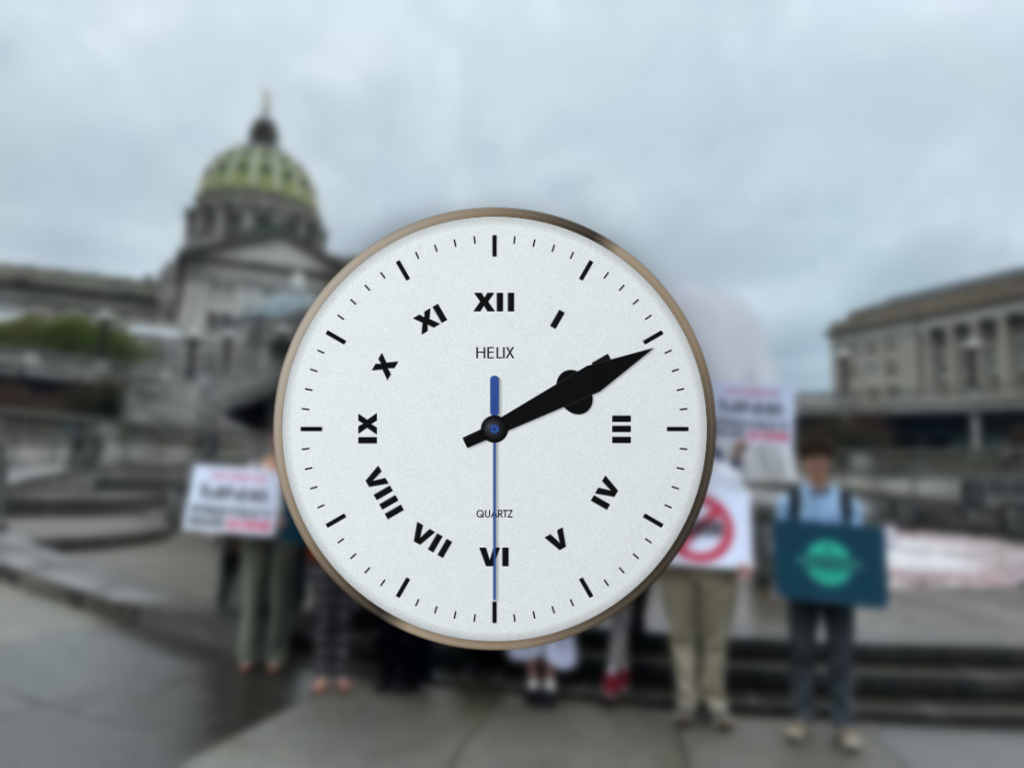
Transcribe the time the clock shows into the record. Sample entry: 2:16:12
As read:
2:10:30
